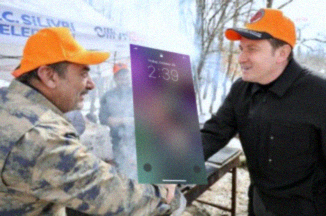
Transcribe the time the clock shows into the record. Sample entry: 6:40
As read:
2:39
